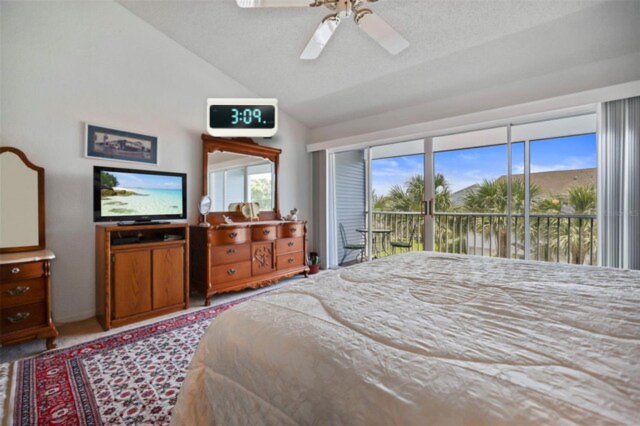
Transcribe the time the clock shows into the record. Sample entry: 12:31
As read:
3:09
